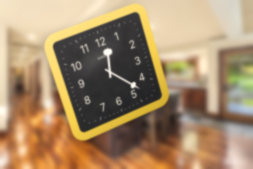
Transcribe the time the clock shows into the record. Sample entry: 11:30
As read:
12:23
